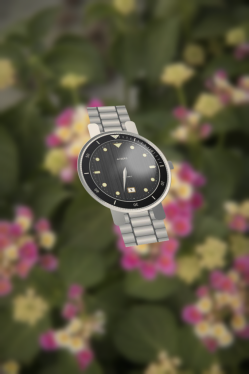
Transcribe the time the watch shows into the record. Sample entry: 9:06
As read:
6:33
